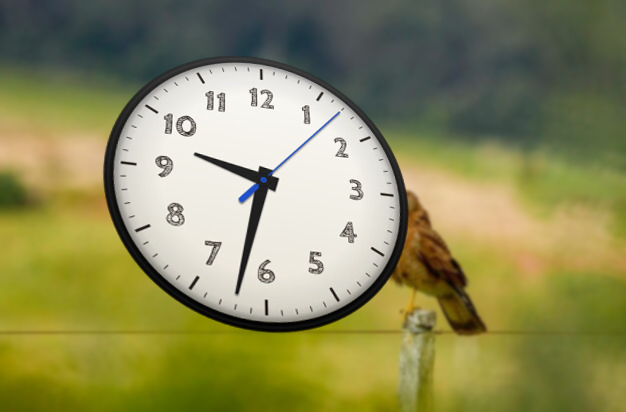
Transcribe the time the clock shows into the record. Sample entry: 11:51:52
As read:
9:32:07
